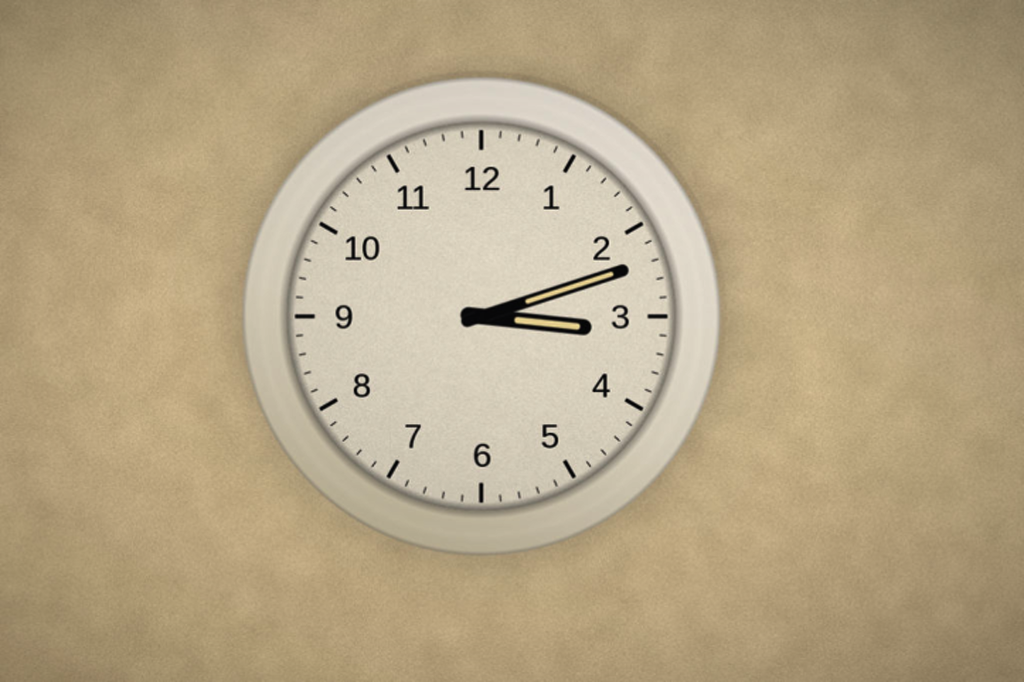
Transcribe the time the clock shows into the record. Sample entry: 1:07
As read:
3:12
